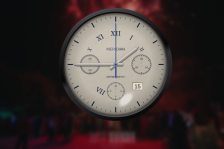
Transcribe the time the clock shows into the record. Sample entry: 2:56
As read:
1:45
